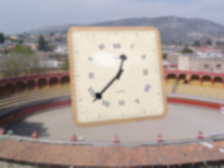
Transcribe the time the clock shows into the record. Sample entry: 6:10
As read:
12:38
